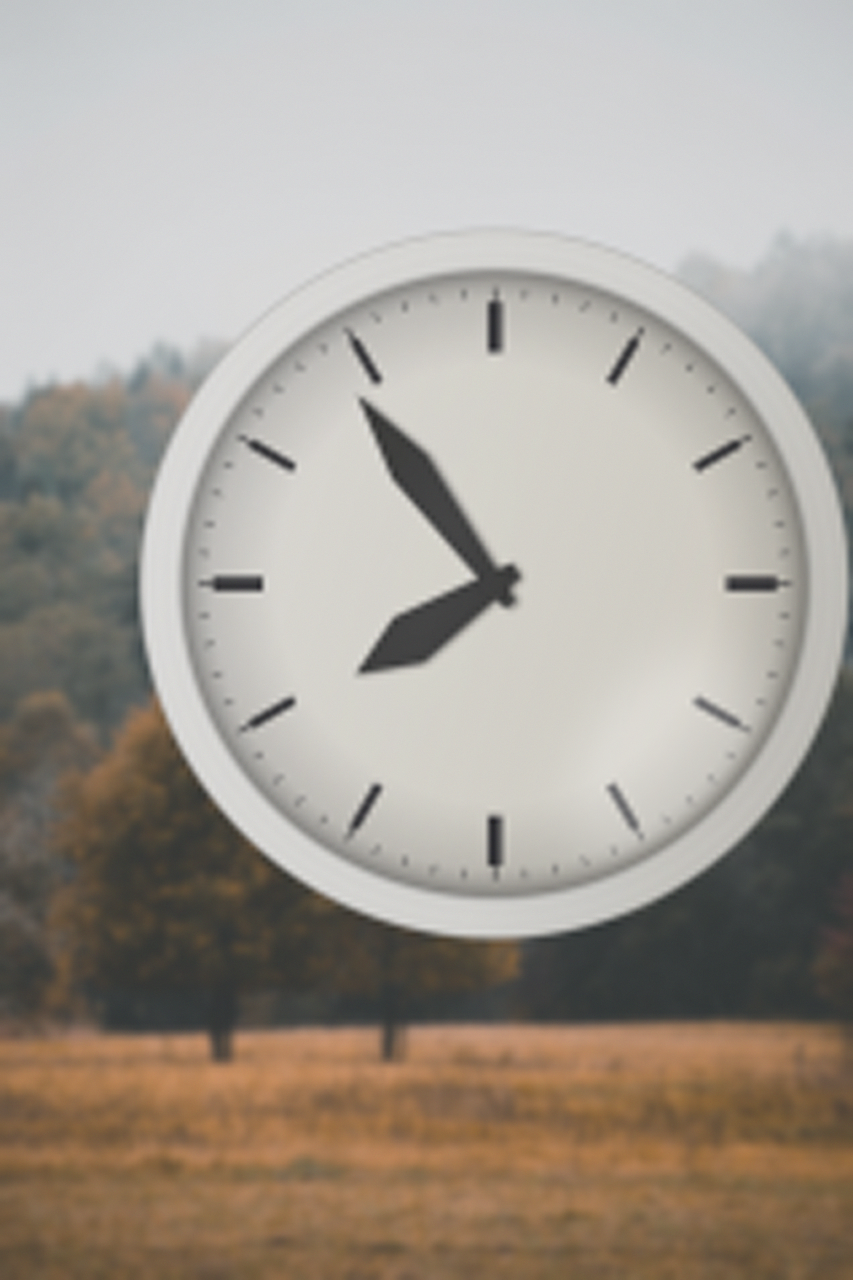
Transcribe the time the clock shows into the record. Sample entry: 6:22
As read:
7:54
